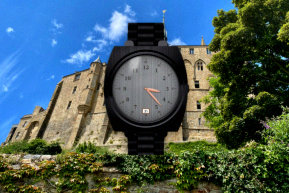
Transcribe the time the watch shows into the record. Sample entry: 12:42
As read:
3:23
